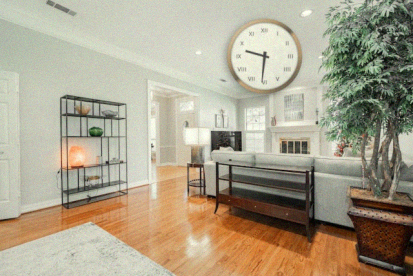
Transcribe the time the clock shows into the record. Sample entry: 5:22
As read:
9:31
